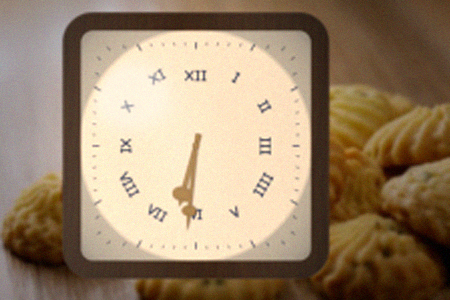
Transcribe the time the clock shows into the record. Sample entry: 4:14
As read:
6:31
